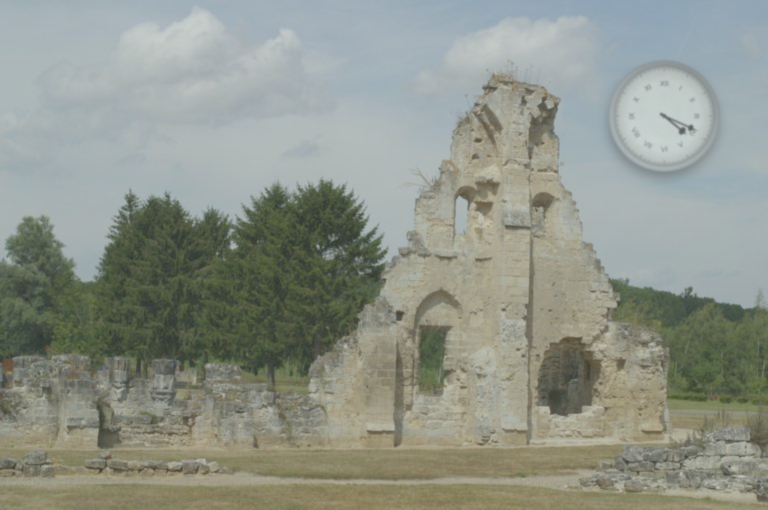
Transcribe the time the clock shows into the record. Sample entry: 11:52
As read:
4:19
